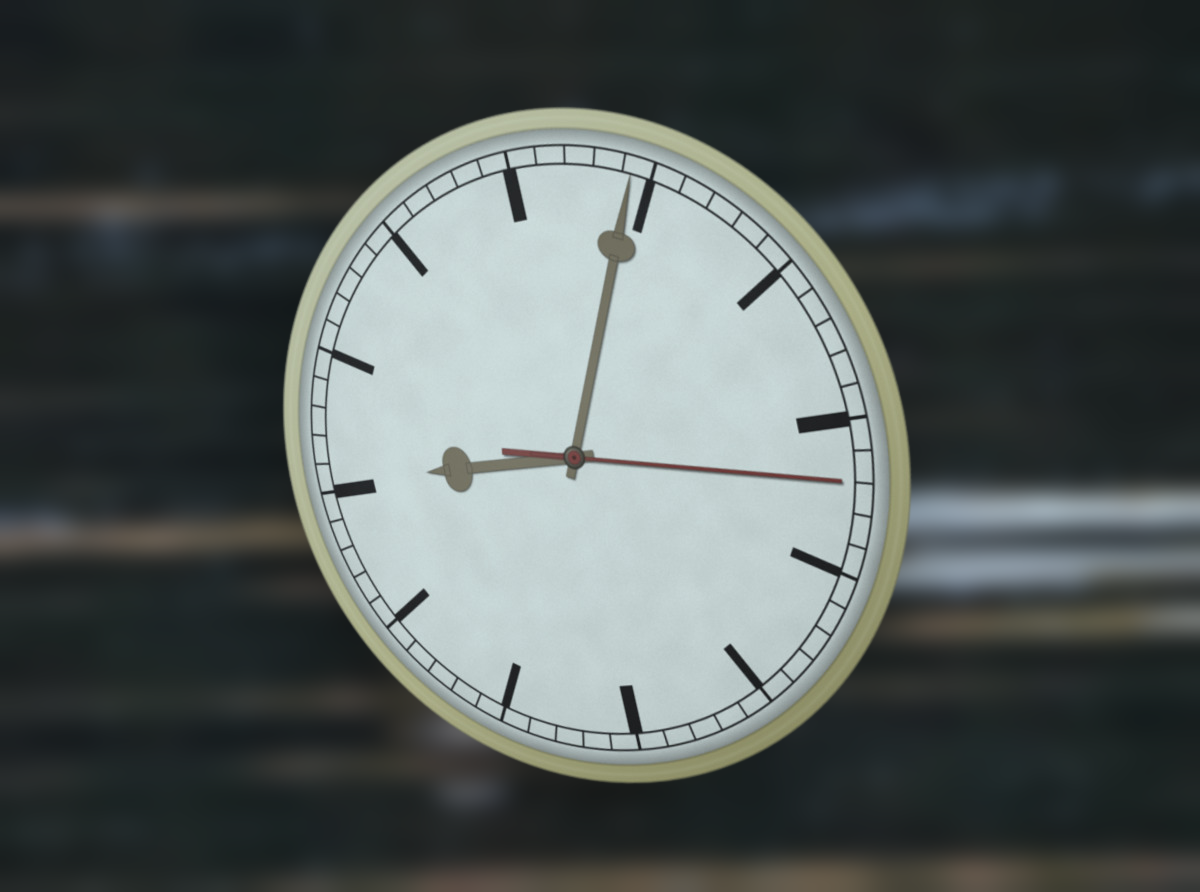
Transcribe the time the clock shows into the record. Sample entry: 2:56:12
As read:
9:04:17
